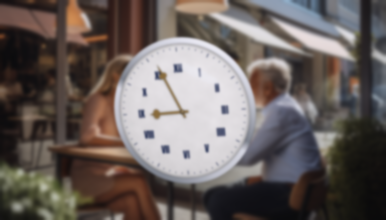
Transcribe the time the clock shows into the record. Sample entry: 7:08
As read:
8:56
